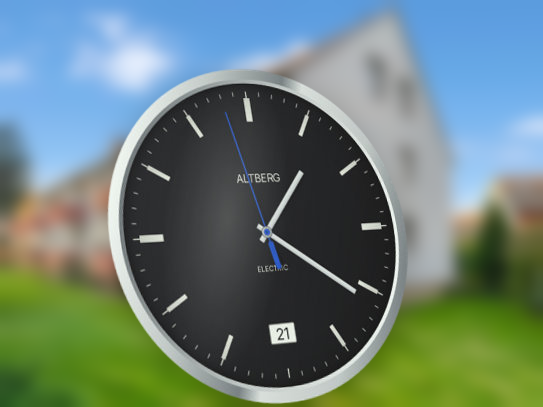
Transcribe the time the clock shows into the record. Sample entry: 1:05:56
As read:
1:20:58
